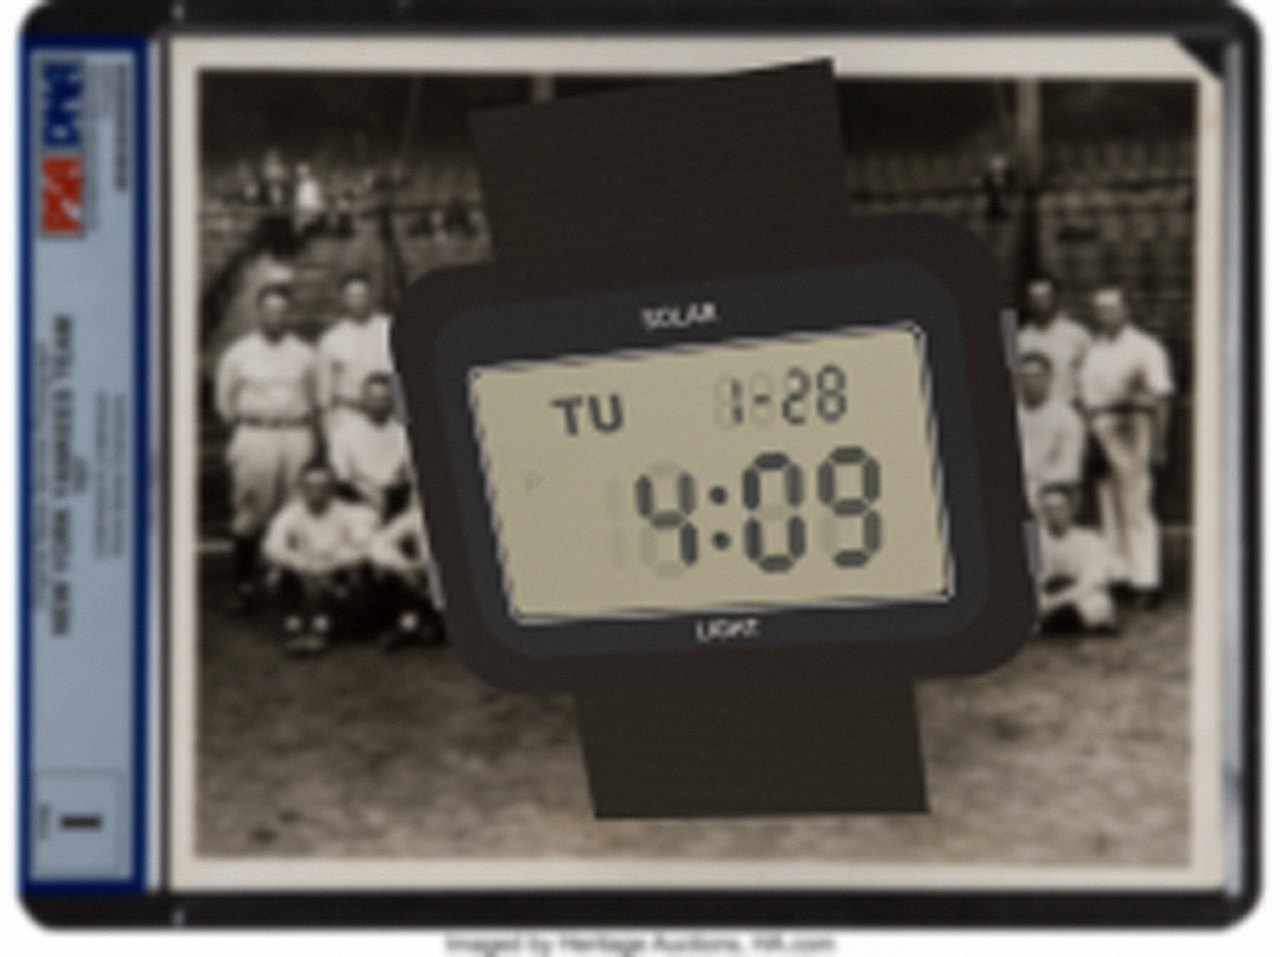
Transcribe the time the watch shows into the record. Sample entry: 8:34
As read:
4:09
